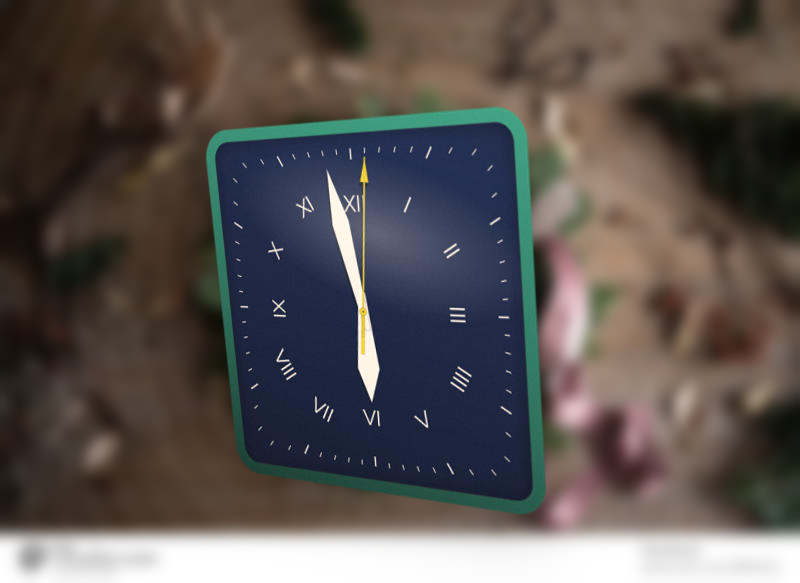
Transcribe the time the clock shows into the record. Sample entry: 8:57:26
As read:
5:58:01
